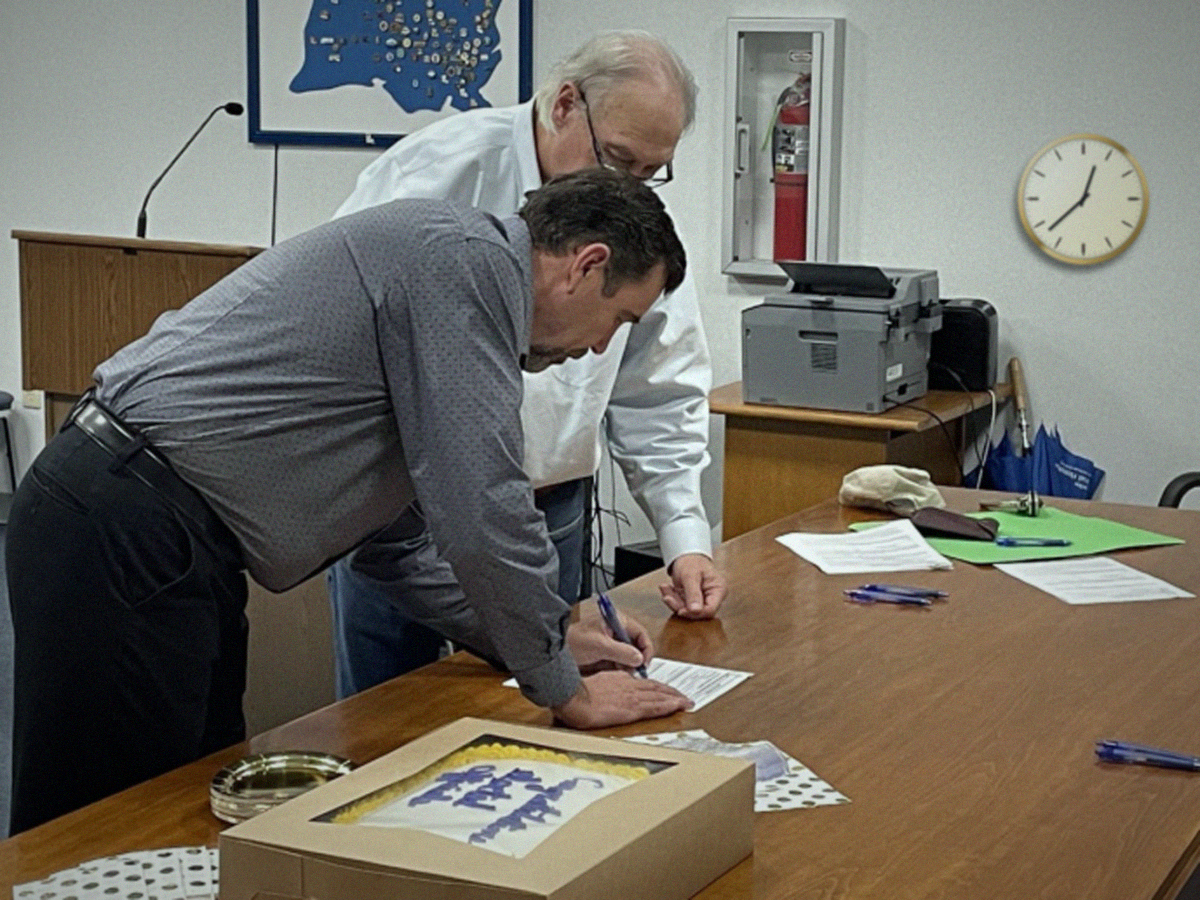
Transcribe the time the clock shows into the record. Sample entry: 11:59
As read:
12:38
